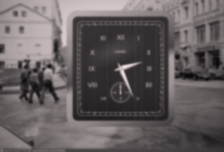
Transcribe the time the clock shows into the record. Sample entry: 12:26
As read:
2:26
